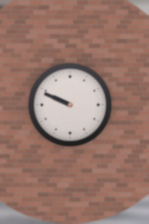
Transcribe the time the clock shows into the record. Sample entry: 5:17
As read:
9:49
